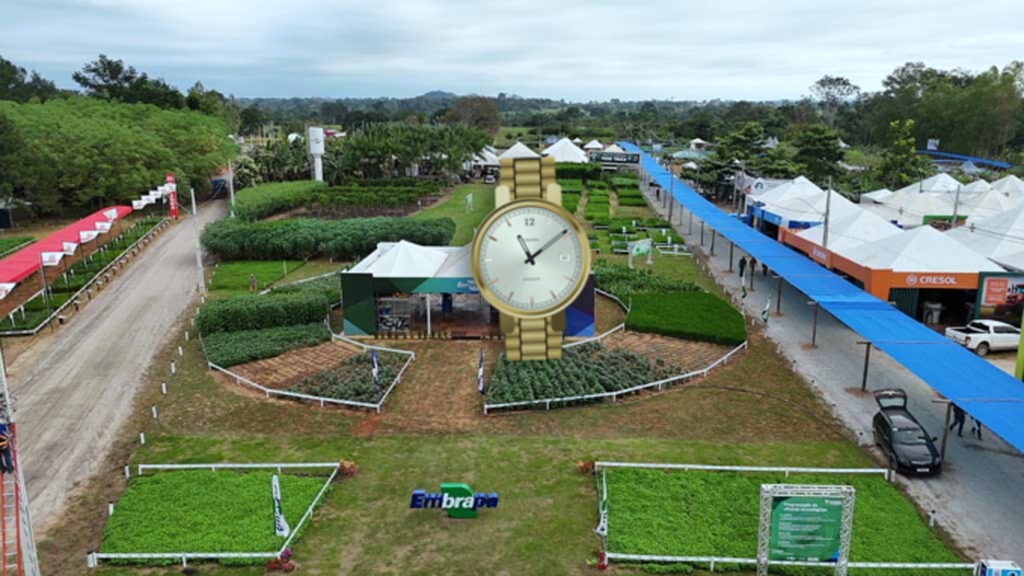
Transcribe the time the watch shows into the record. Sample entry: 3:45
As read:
11:09
